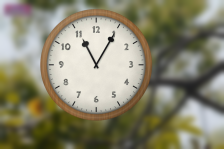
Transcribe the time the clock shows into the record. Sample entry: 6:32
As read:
11:05
